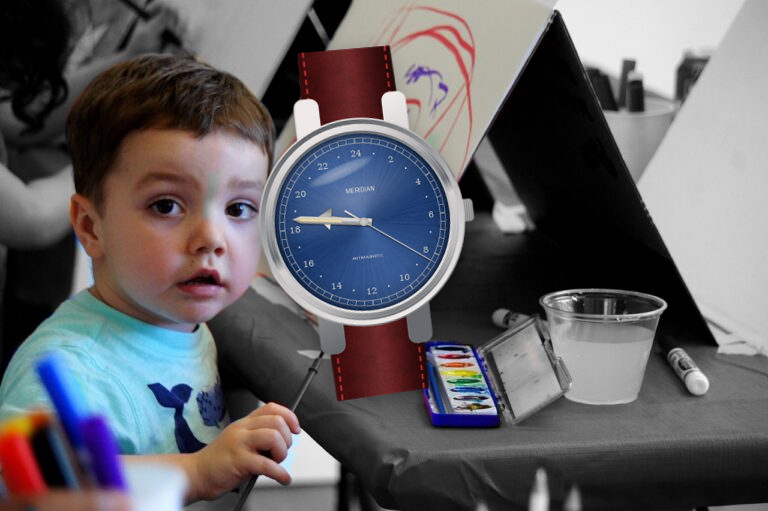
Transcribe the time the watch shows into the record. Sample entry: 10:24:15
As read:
18:46:21
